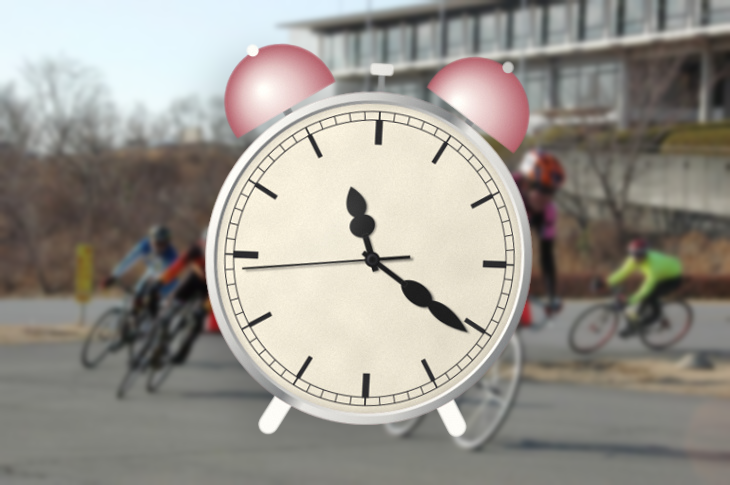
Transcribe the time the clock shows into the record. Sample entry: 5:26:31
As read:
11:20:44
